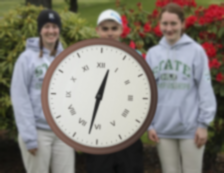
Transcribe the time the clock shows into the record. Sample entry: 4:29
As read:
12:32
